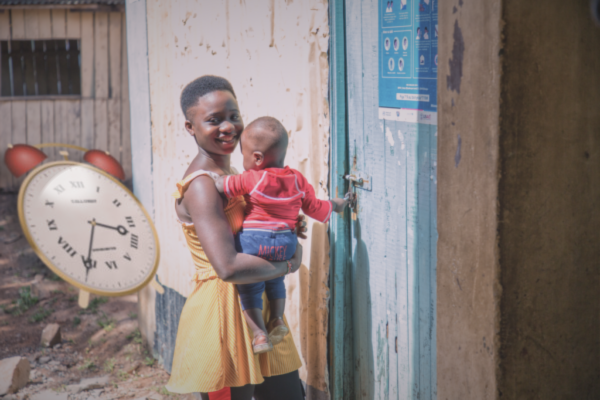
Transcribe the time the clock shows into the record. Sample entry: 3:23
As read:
3:35
